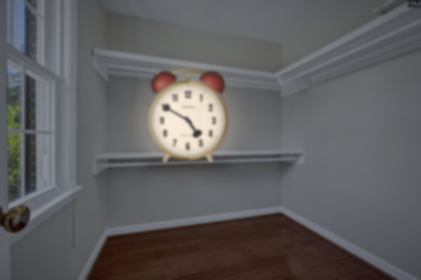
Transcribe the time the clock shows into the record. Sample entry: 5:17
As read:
4:50
